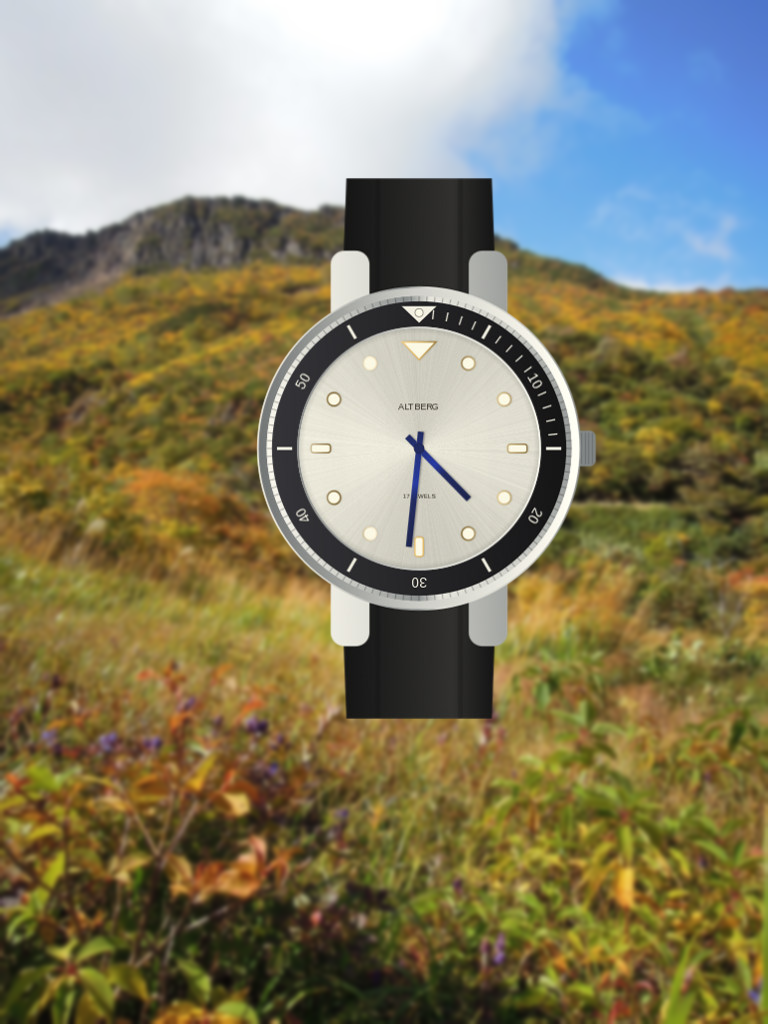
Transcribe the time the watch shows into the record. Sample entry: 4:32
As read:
4:31
